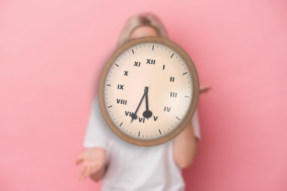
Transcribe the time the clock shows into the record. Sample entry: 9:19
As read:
5:33
